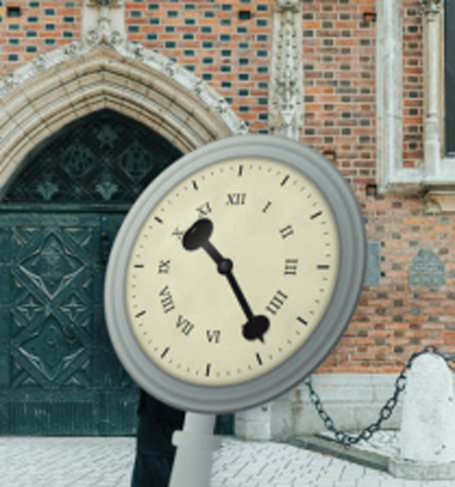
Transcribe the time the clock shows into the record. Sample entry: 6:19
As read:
10:24
